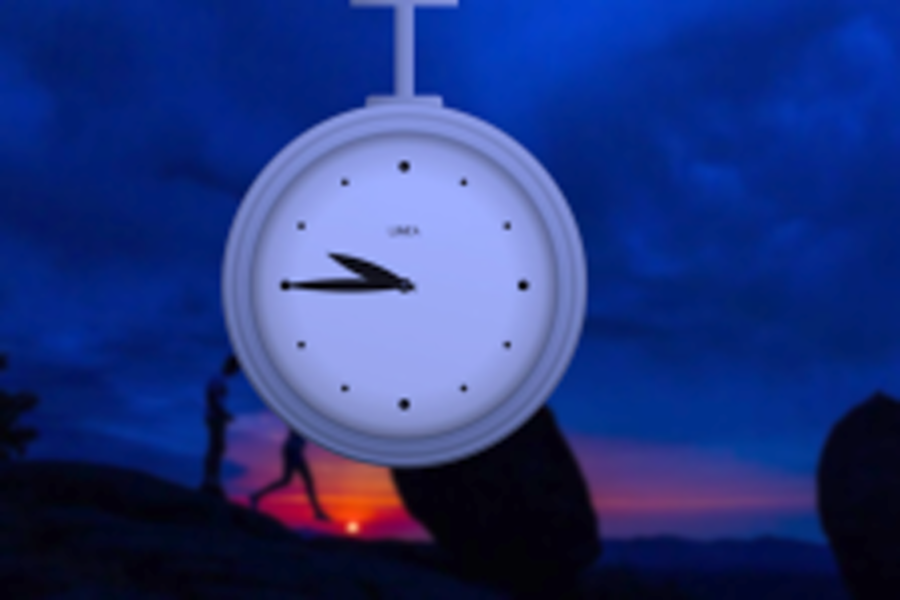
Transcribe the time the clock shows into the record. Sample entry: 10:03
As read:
9:45
